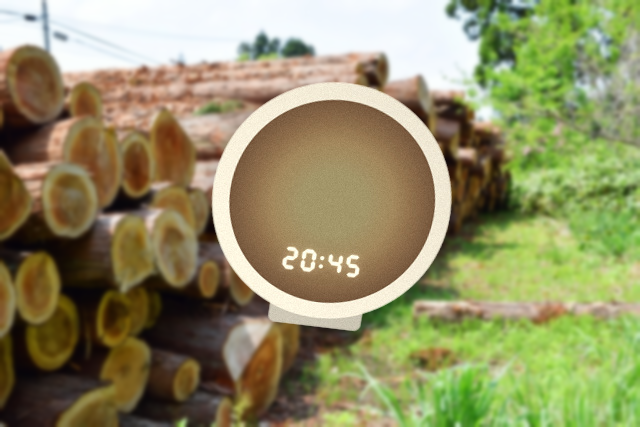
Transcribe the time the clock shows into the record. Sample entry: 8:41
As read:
20:45
